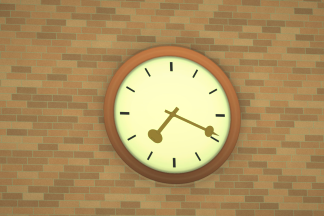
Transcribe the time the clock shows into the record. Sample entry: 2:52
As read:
7:19
